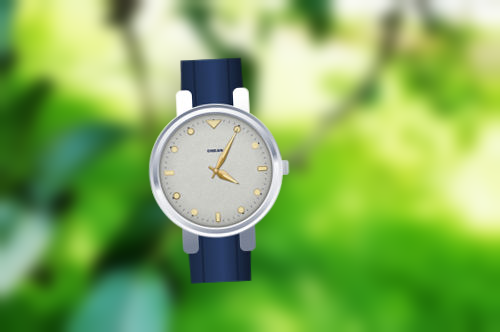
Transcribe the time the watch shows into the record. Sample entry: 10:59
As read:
4:05
